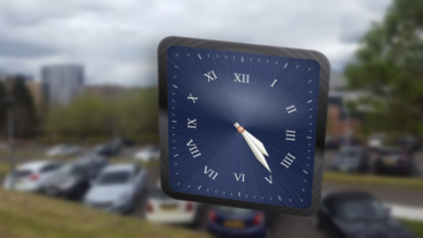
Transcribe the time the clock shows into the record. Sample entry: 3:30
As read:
4:24
